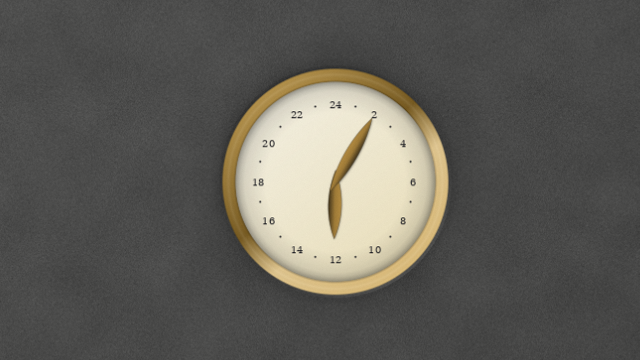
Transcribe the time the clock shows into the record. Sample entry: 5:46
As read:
12:05
